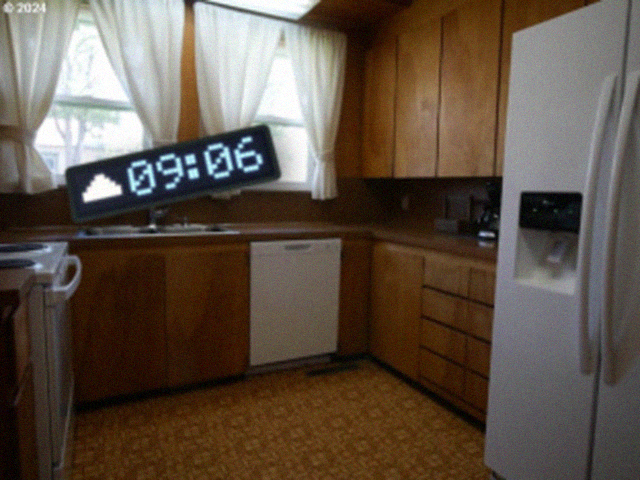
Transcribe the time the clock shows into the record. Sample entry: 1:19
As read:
9:06
